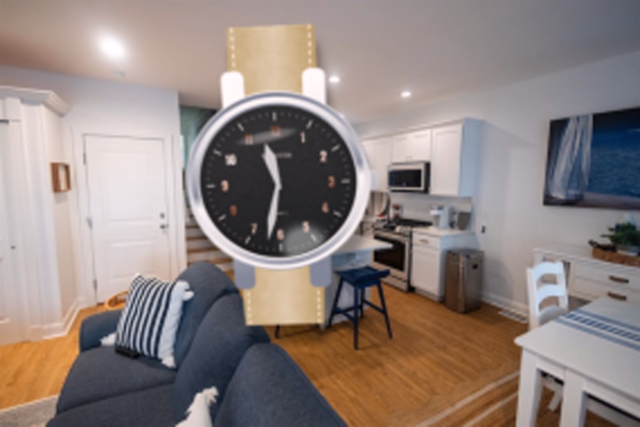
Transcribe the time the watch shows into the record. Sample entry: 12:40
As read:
11:32
